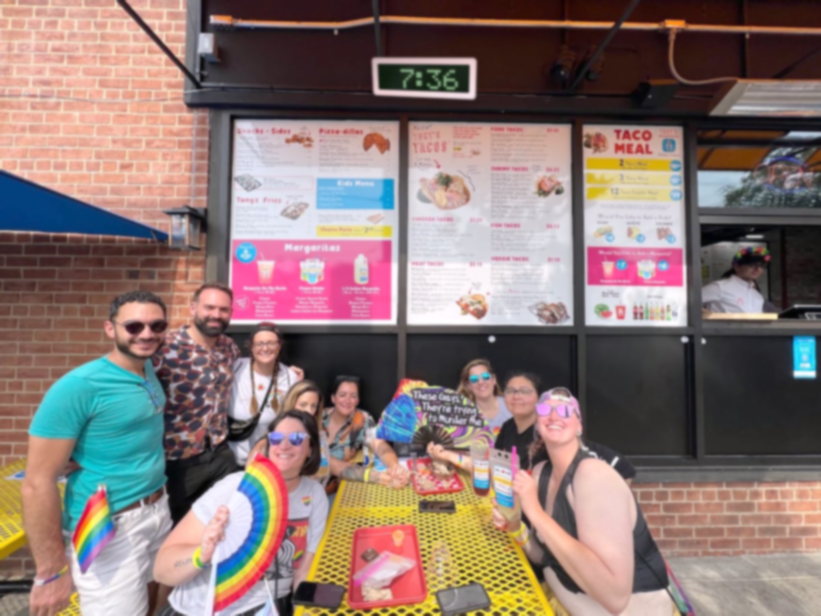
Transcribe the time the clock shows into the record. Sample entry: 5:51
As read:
7:36
